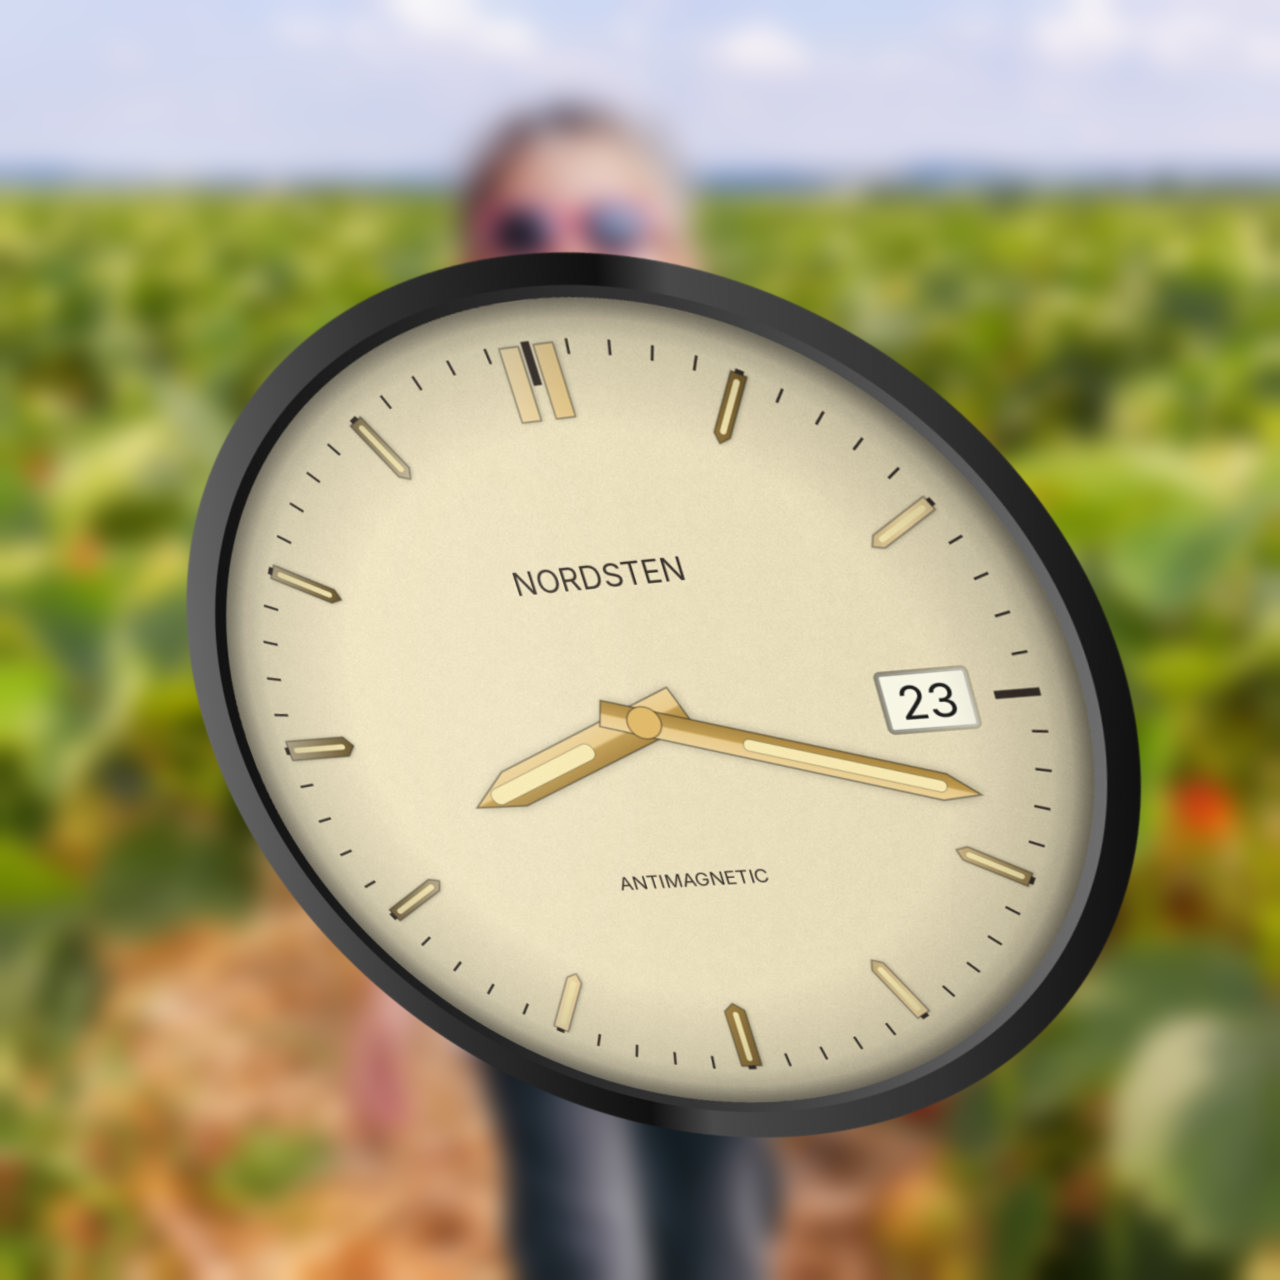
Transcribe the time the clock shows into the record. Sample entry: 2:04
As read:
8:18
